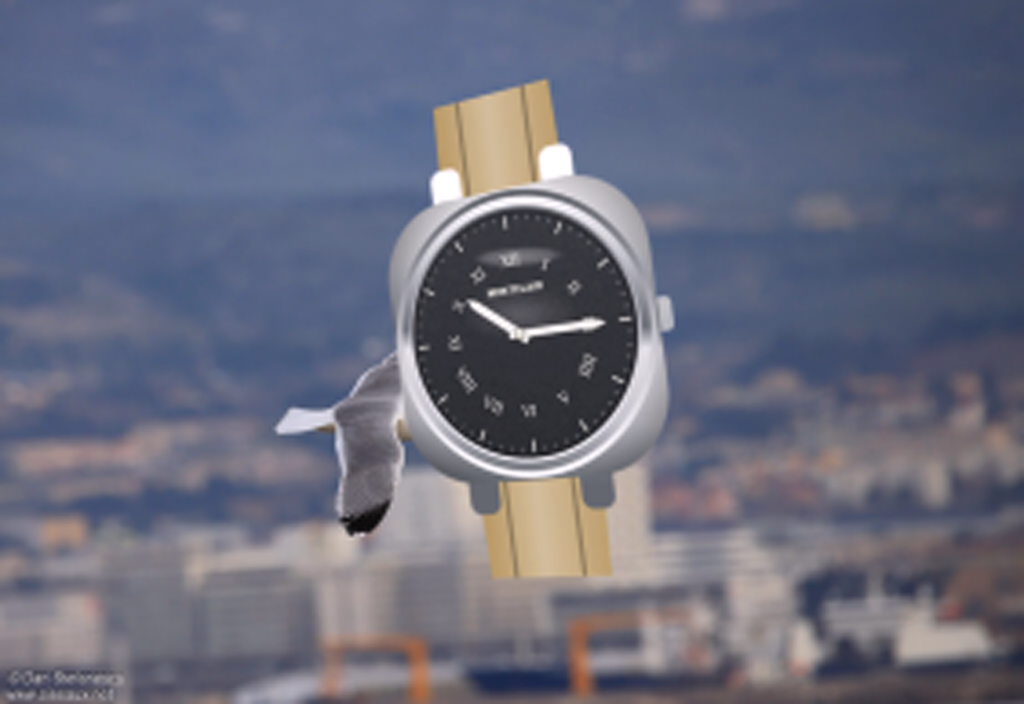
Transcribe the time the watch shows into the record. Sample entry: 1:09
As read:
10:15
